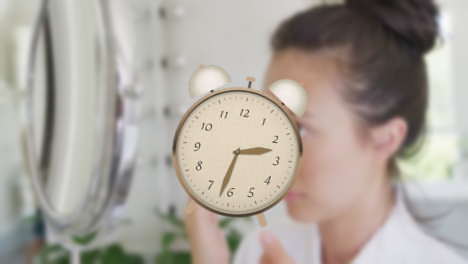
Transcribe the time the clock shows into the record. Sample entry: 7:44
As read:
2:32
